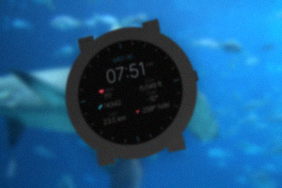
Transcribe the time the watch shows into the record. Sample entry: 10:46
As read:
7:51
